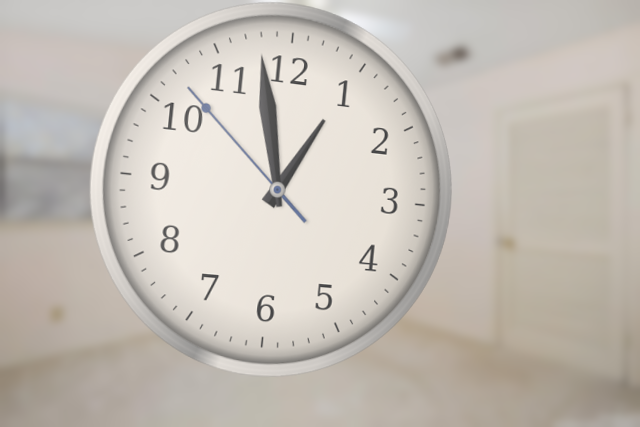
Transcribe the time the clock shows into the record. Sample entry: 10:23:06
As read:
12:57:52
